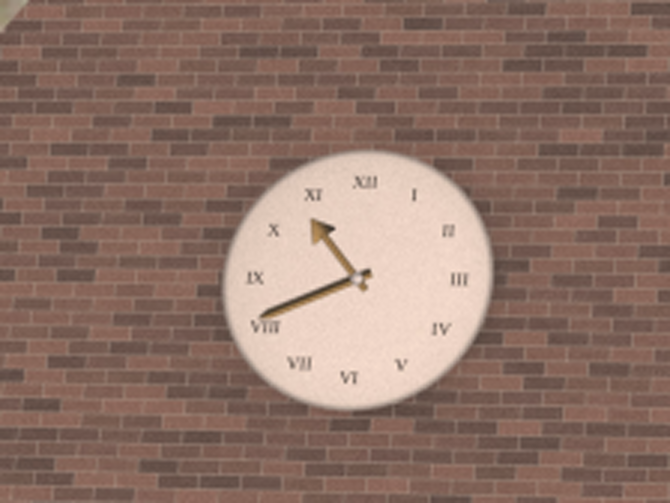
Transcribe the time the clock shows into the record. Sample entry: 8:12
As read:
10:41
